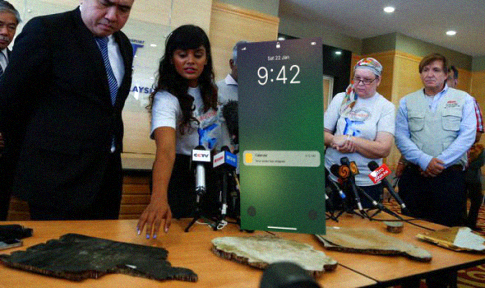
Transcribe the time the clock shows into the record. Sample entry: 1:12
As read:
9:42
